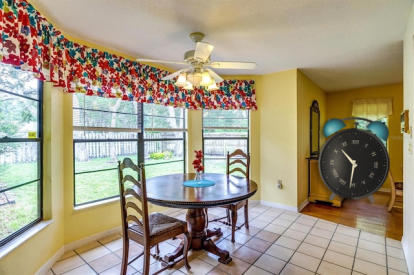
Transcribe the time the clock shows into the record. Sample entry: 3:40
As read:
10:31
